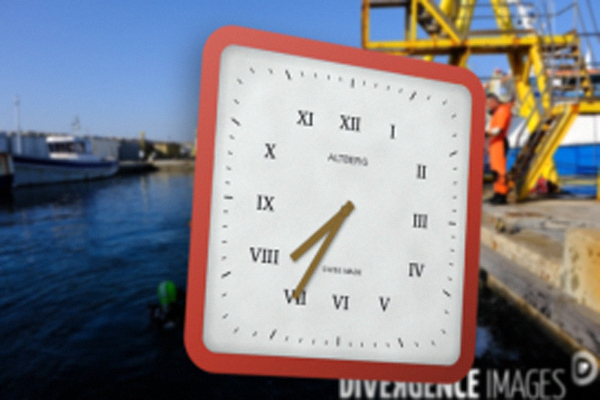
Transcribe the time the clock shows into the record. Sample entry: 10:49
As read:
7:35
